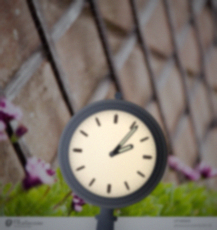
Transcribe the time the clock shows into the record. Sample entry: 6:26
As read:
2:06
